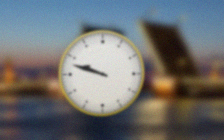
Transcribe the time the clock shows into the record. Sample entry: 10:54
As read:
9:48
